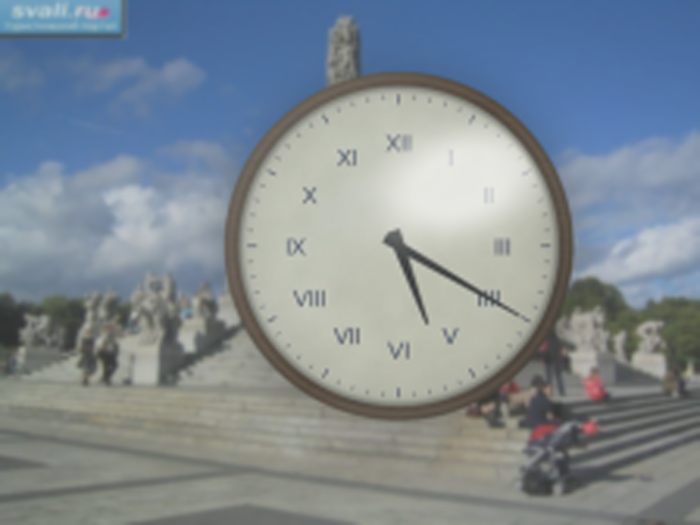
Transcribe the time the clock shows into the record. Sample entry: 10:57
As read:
5:20
